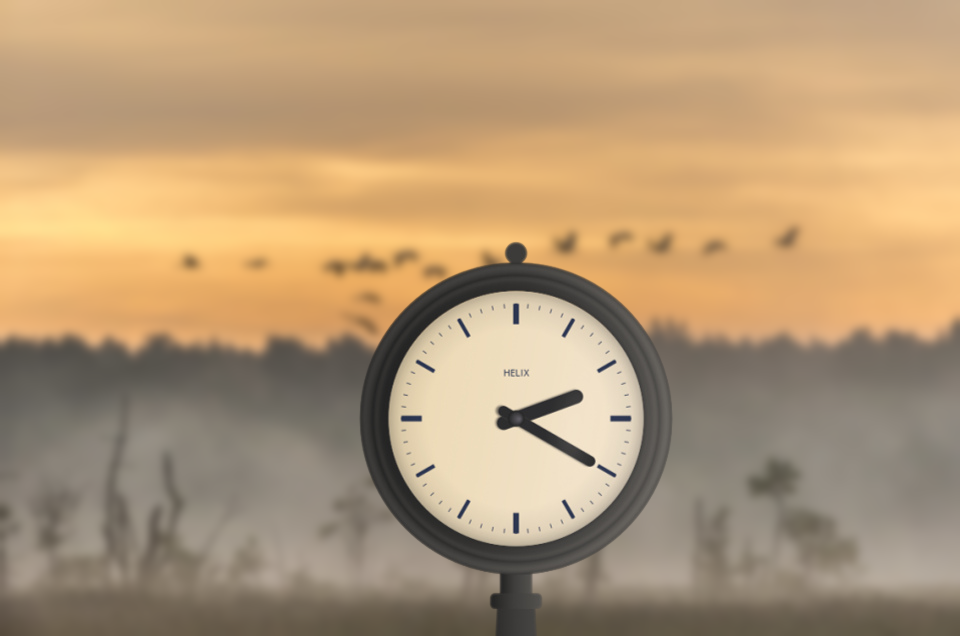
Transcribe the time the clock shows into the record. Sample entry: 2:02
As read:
2:20
